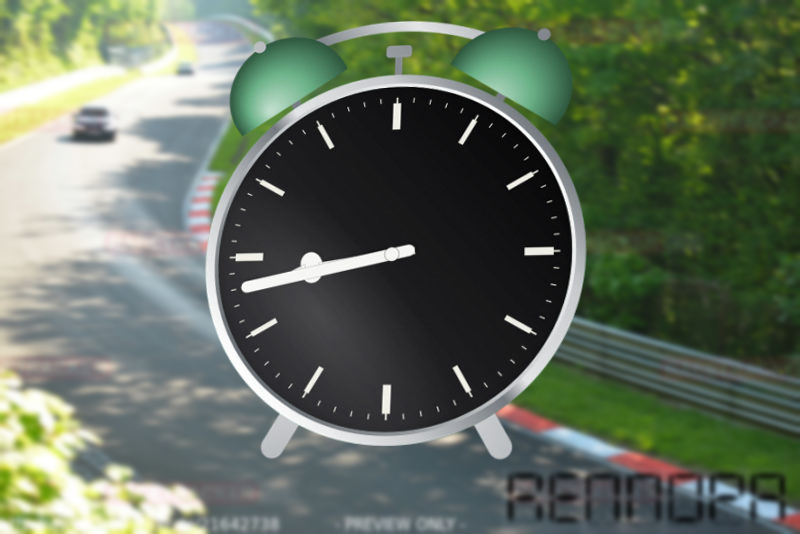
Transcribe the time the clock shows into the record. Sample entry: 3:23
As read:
8:43
